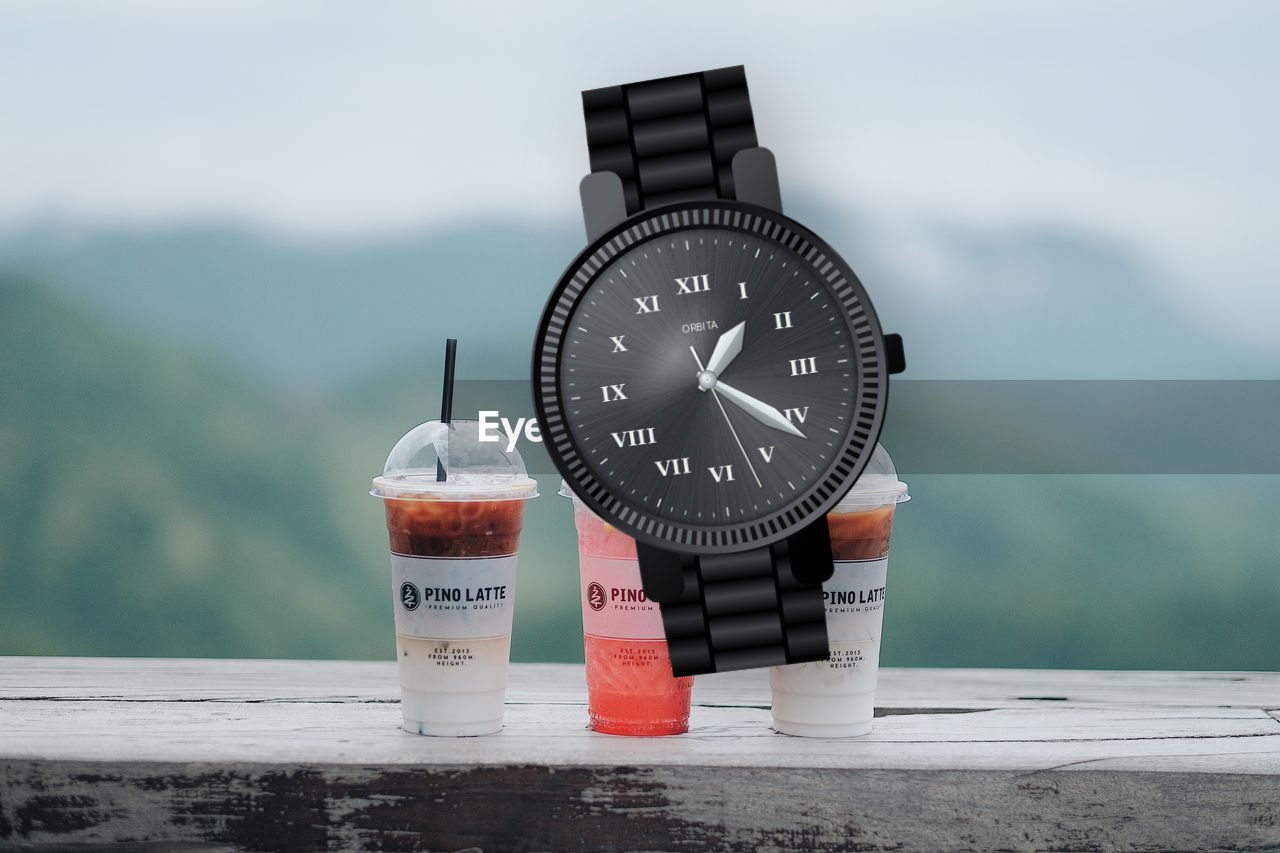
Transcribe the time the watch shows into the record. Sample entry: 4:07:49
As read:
1:21:27
